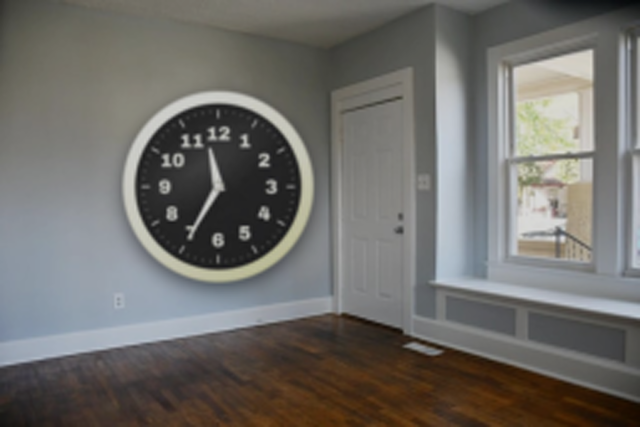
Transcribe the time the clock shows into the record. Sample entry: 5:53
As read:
11:35
